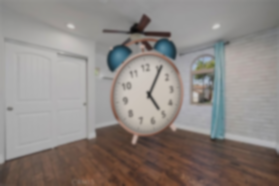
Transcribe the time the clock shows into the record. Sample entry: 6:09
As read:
5:06
